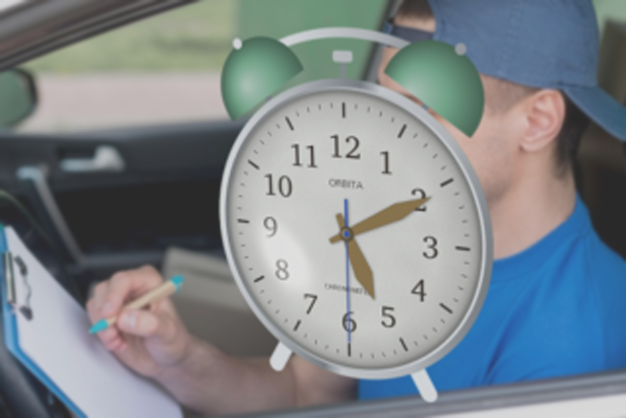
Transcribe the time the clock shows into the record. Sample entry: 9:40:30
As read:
5:10:30
